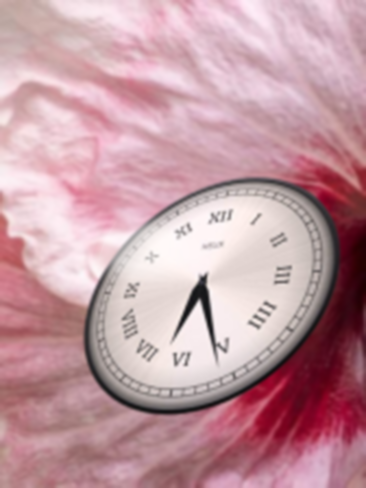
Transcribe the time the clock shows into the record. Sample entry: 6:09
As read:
6:26
